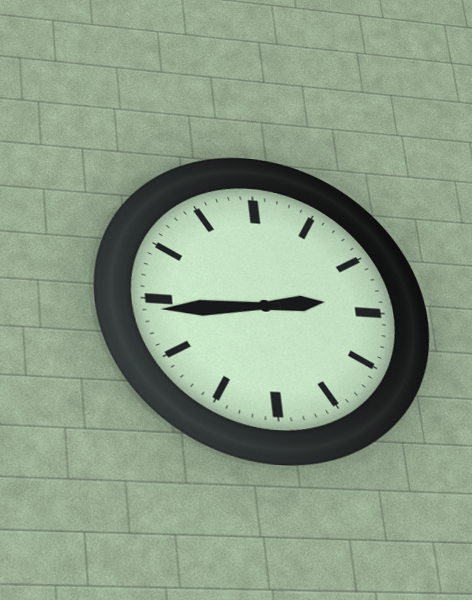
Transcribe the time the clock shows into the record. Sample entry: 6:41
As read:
2:44
